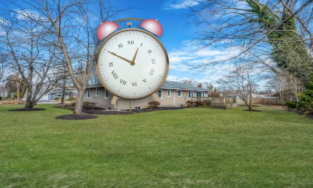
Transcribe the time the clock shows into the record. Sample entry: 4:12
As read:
12:50
